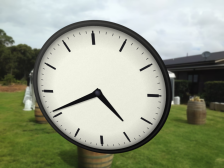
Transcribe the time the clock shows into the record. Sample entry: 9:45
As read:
4:41
